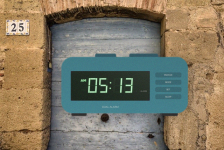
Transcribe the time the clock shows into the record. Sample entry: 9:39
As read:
5:13
